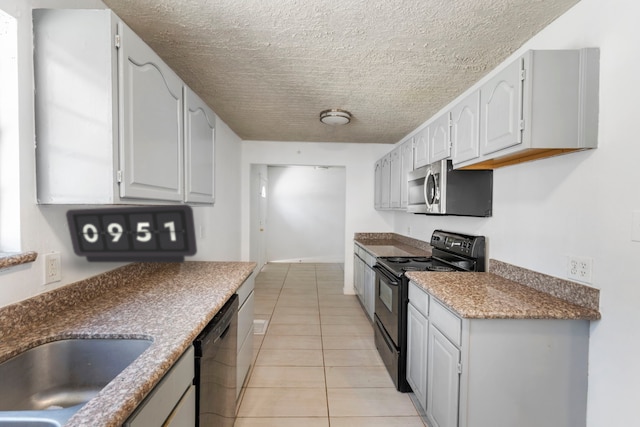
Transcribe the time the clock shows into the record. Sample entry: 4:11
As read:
9:51
